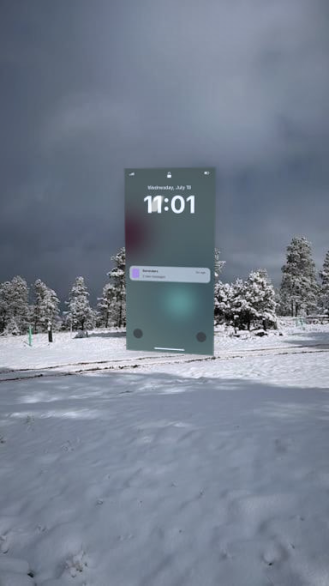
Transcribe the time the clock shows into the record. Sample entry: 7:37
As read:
11:01
